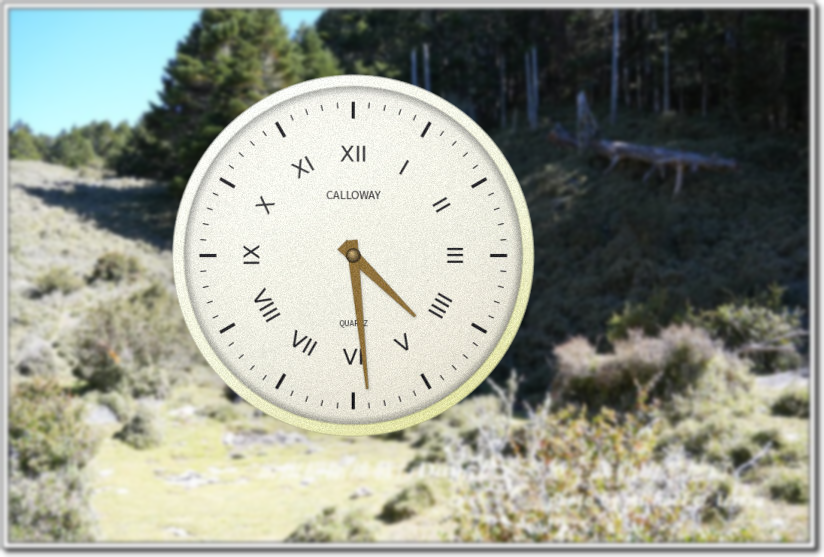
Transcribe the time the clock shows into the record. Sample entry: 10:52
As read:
4:29
